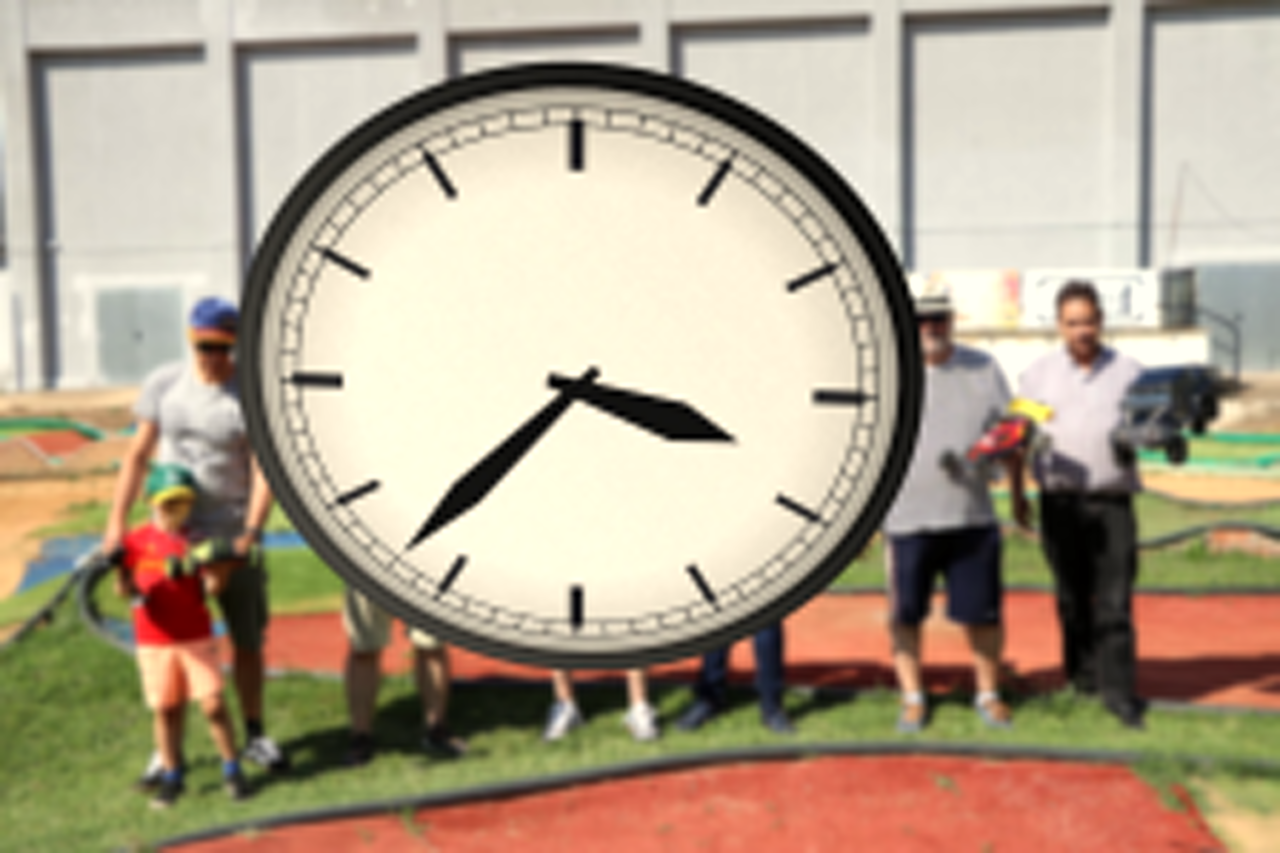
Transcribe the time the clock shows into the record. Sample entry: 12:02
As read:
3:37
